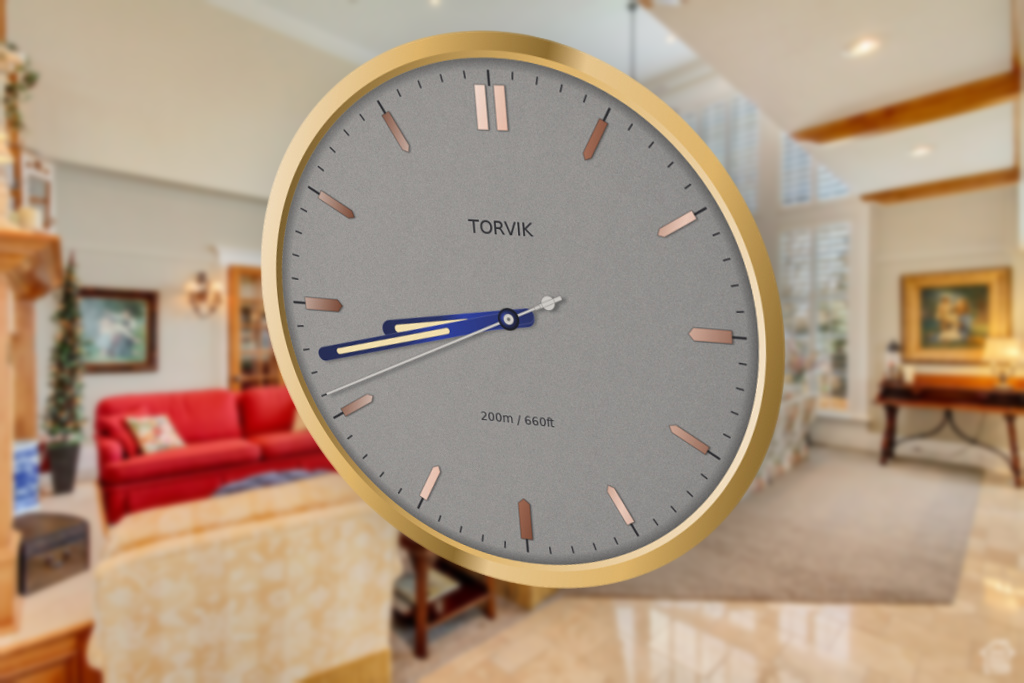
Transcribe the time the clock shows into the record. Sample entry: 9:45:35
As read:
8:42:41
